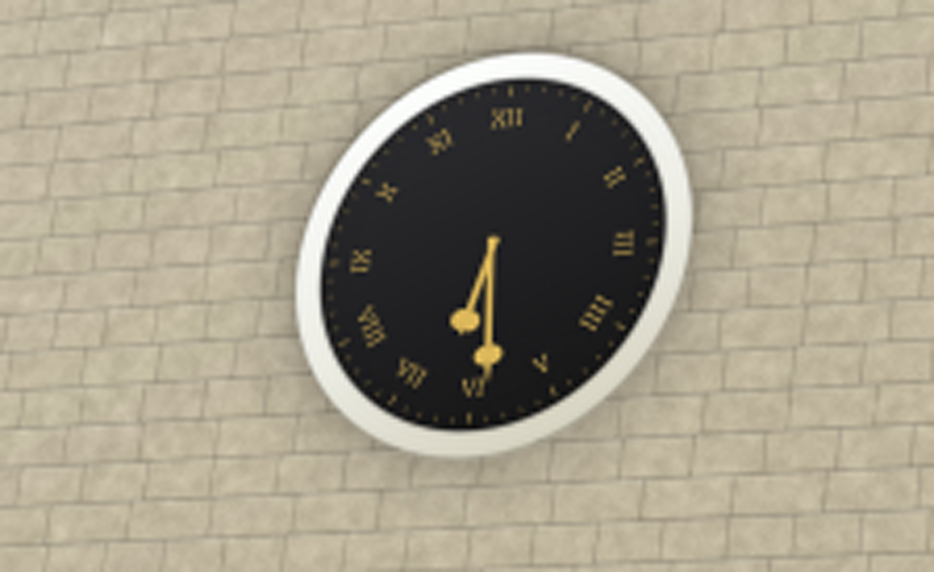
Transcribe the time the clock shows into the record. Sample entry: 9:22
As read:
6:29
